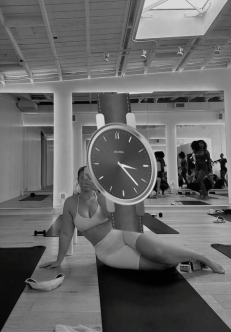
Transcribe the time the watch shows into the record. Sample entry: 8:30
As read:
3:23
